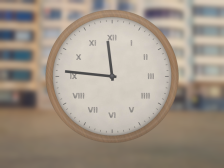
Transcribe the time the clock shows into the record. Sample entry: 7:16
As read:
11:46
